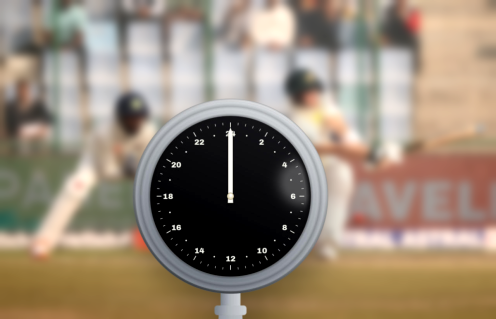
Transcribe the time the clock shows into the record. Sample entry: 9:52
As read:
0:00
